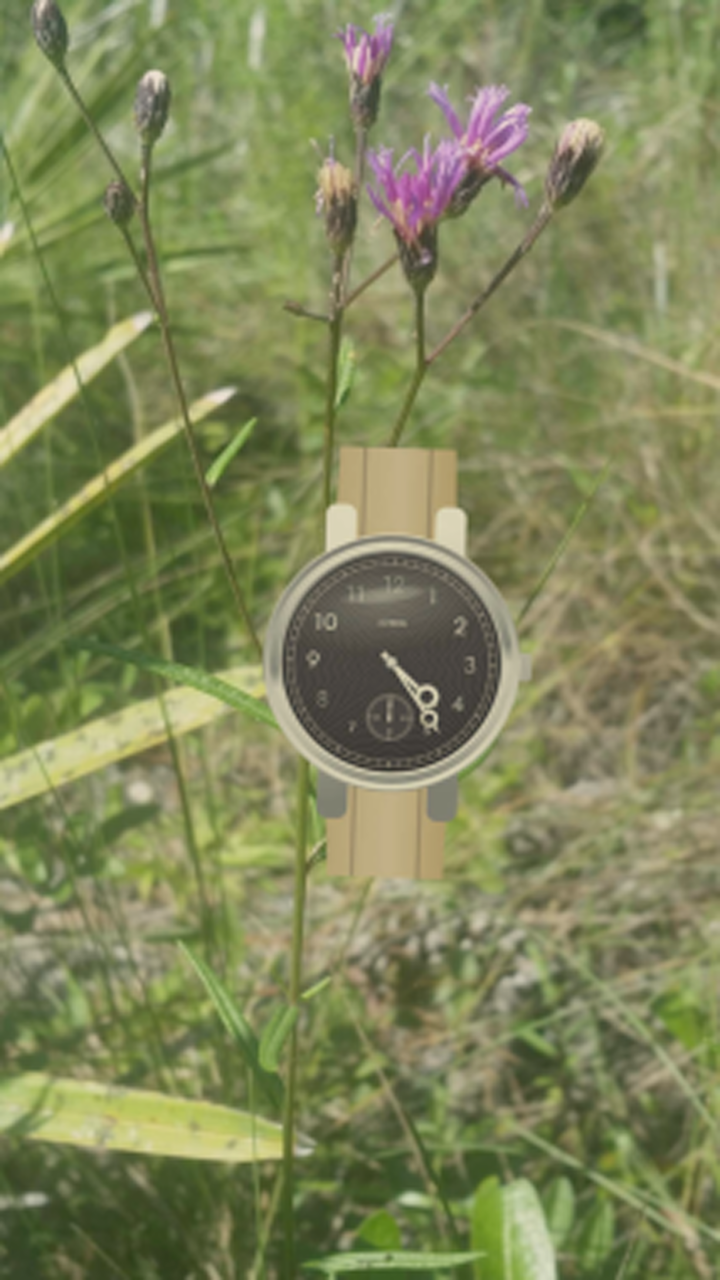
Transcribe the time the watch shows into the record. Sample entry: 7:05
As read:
4:24
